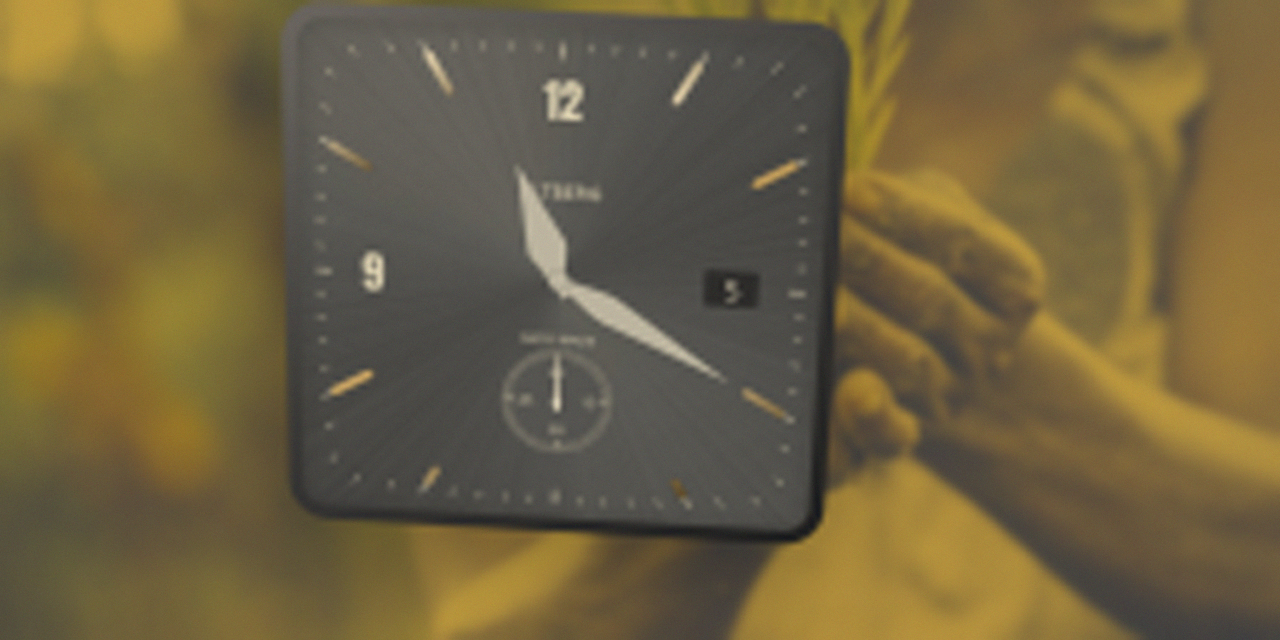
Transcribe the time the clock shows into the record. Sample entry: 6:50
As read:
11:20
